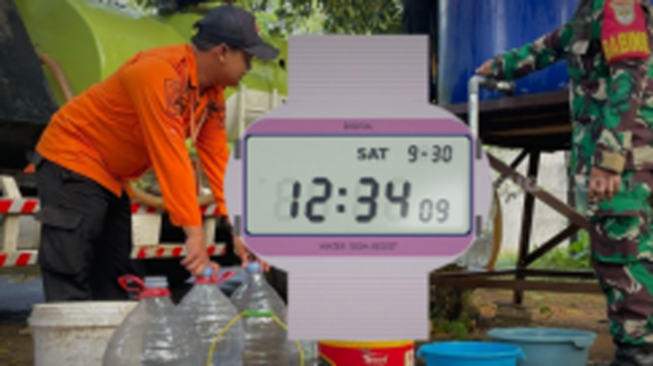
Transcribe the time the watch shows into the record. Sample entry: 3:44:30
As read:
12:34:09
